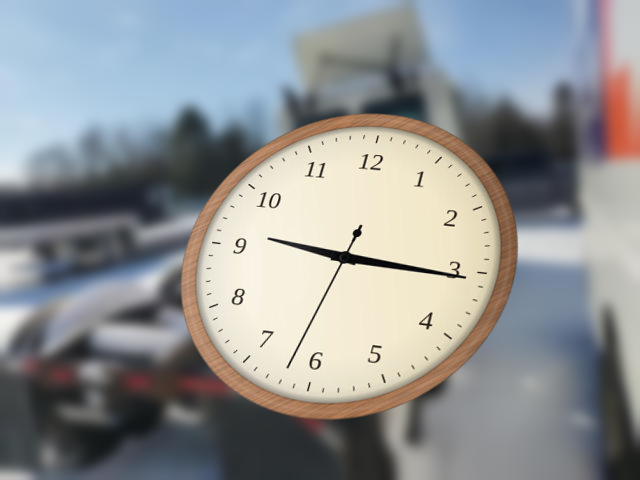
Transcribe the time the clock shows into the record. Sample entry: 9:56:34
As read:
9:15:32
